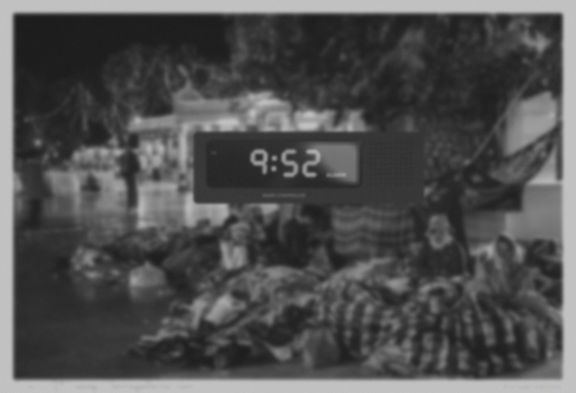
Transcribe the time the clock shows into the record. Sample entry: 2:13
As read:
9:52
